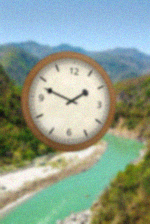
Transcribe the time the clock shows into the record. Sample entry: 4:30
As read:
1:48
